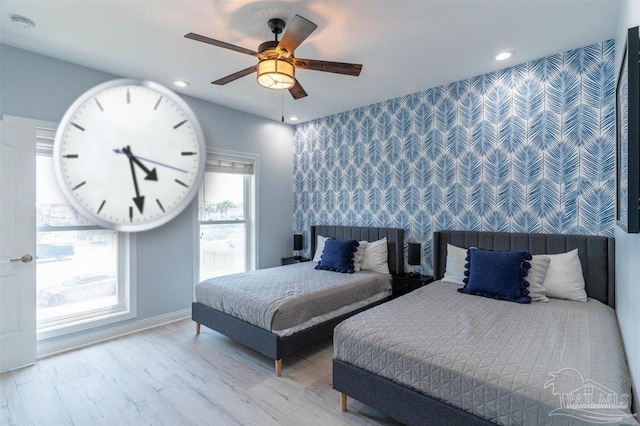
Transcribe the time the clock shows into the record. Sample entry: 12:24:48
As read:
4:28:18
